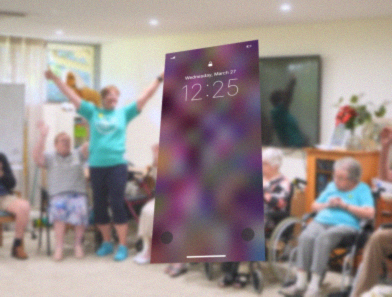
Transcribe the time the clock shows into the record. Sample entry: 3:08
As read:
12:25
